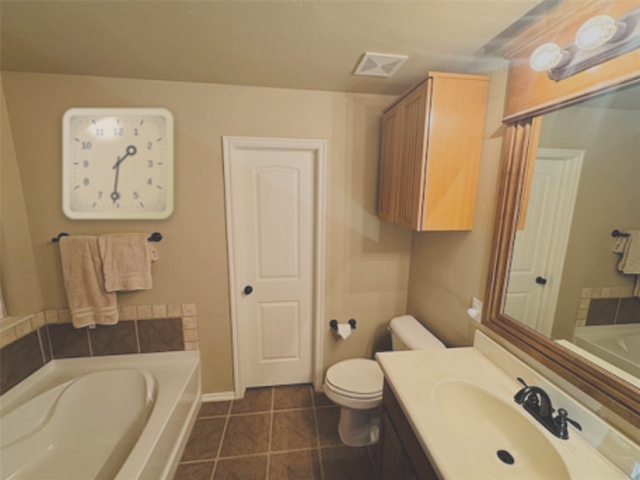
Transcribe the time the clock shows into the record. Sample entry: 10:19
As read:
1:31
